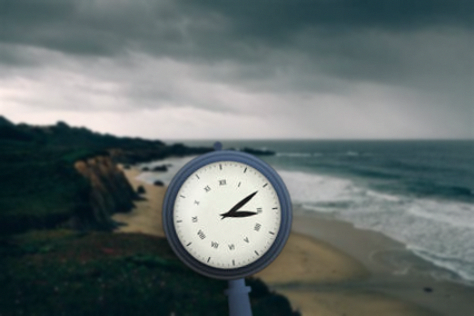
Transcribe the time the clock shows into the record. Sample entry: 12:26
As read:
3:10
